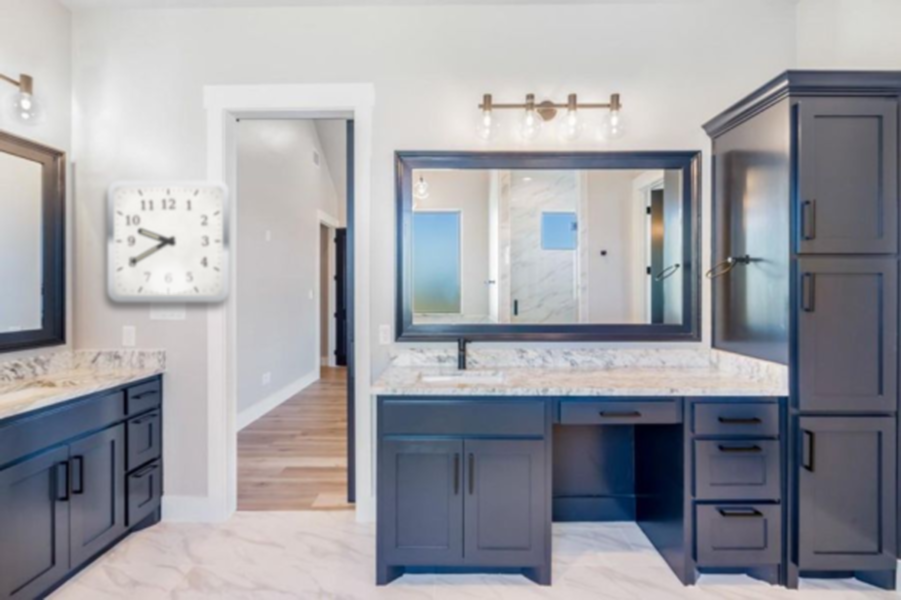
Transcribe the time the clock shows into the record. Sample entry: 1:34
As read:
9:40
